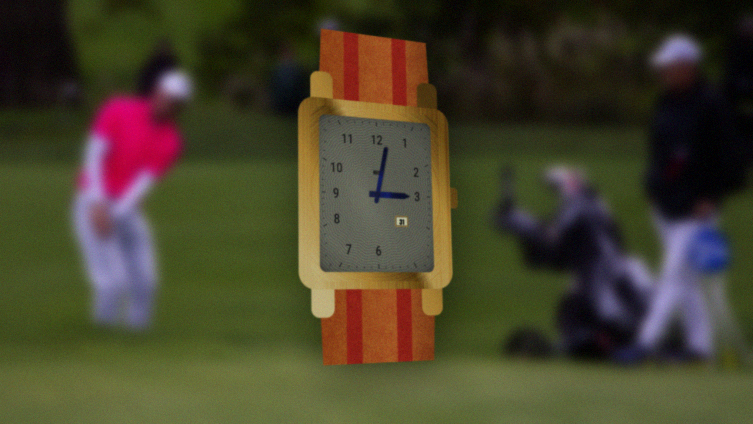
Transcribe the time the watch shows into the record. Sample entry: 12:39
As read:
3:02
